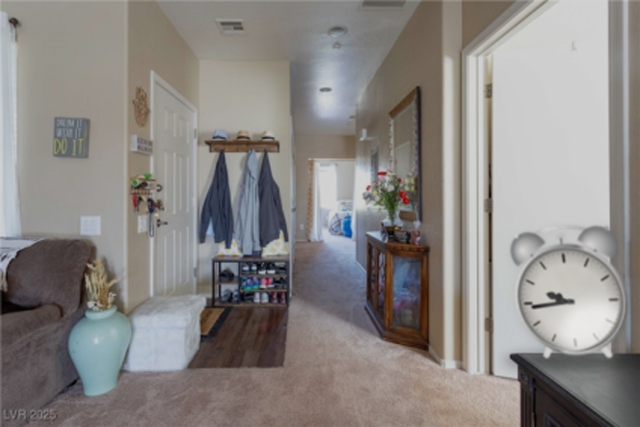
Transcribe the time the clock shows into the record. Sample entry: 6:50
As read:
9:44
